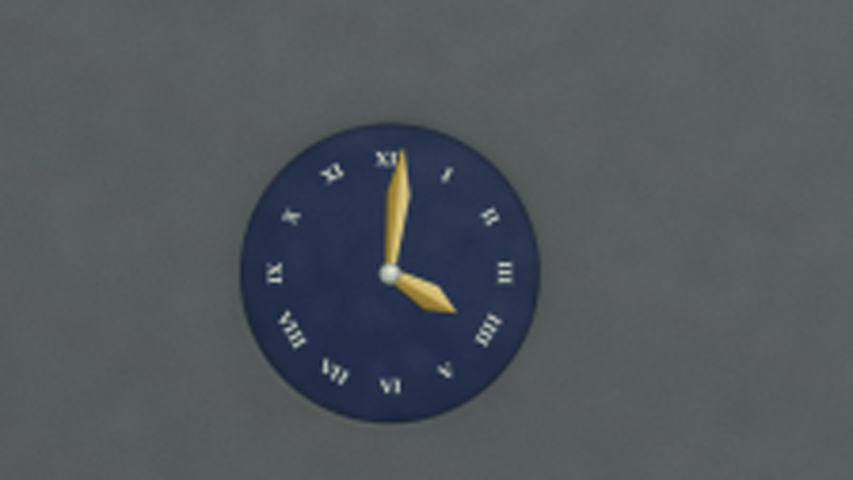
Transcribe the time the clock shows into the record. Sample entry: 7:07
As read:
4:01
